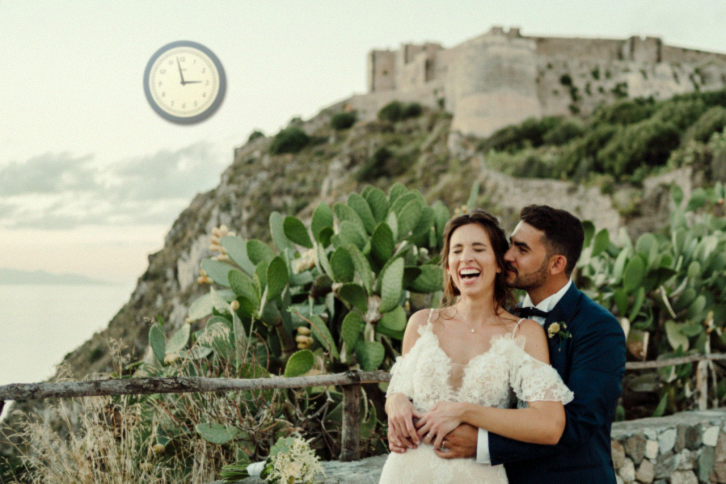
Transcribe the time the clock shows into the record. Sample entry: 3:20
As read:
2:58
